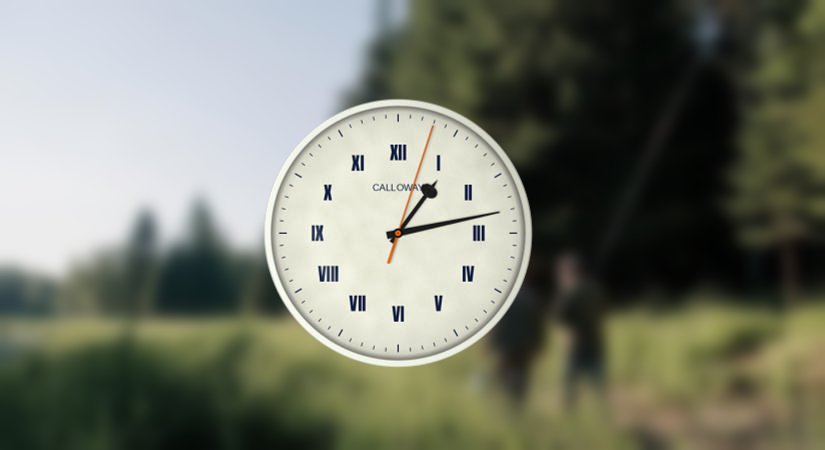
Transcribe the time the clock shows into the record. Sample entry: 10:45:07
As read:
1:13:03
